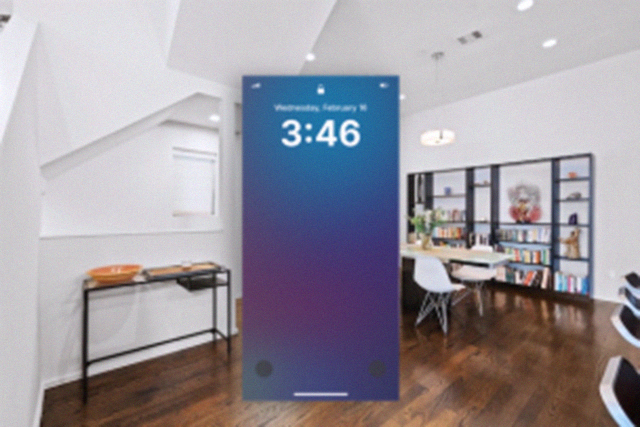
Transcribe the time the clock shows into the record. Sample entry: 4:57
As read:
3:46
